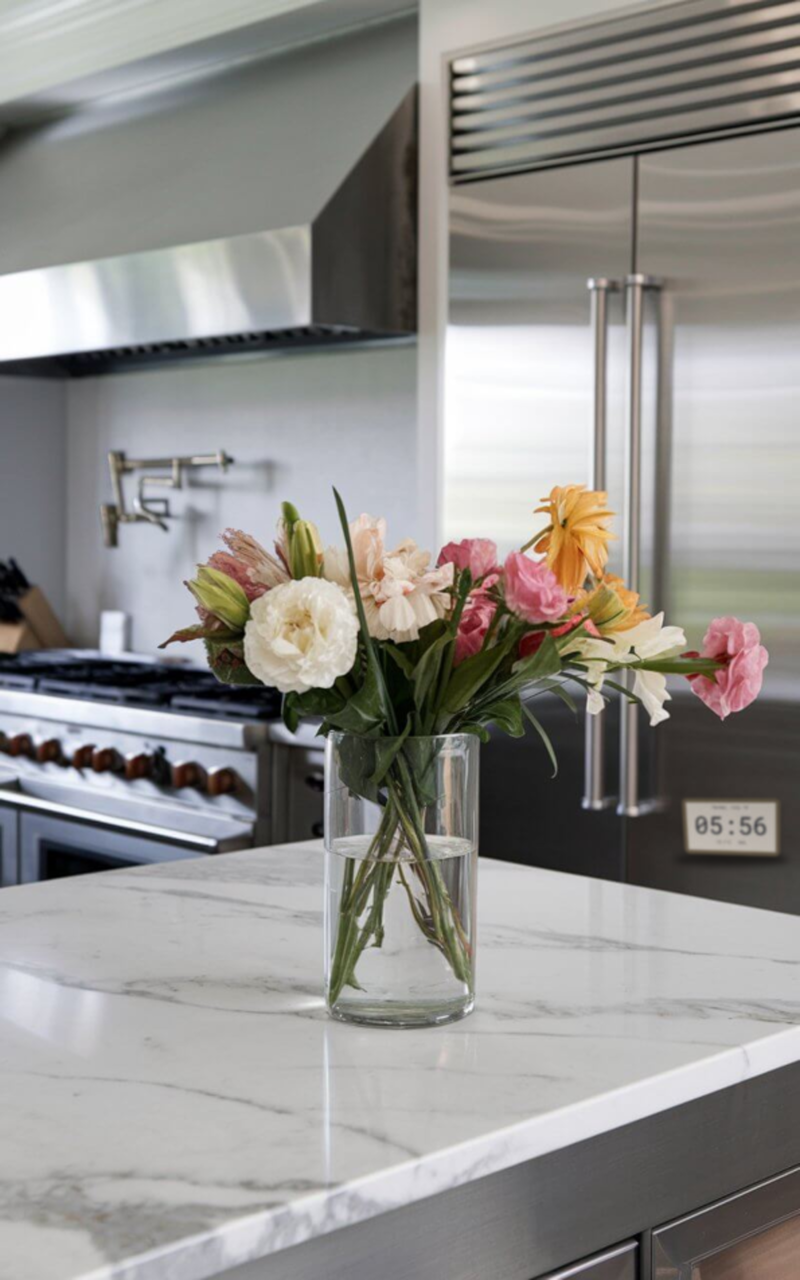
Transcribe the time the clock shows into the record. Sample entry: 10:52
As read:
5:56
